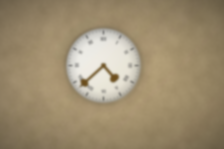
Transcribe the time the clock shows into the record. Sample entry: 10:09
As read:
4:38
